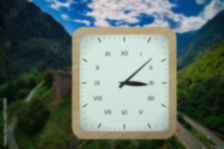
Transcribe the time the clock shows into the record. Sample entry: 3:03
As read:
3:08
